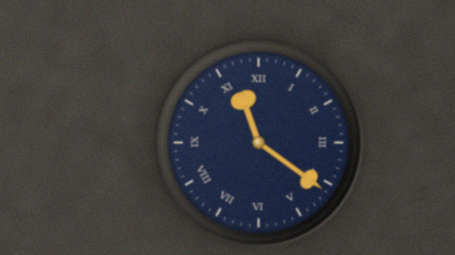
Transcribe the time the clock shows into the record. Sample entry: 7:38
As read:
11:21
